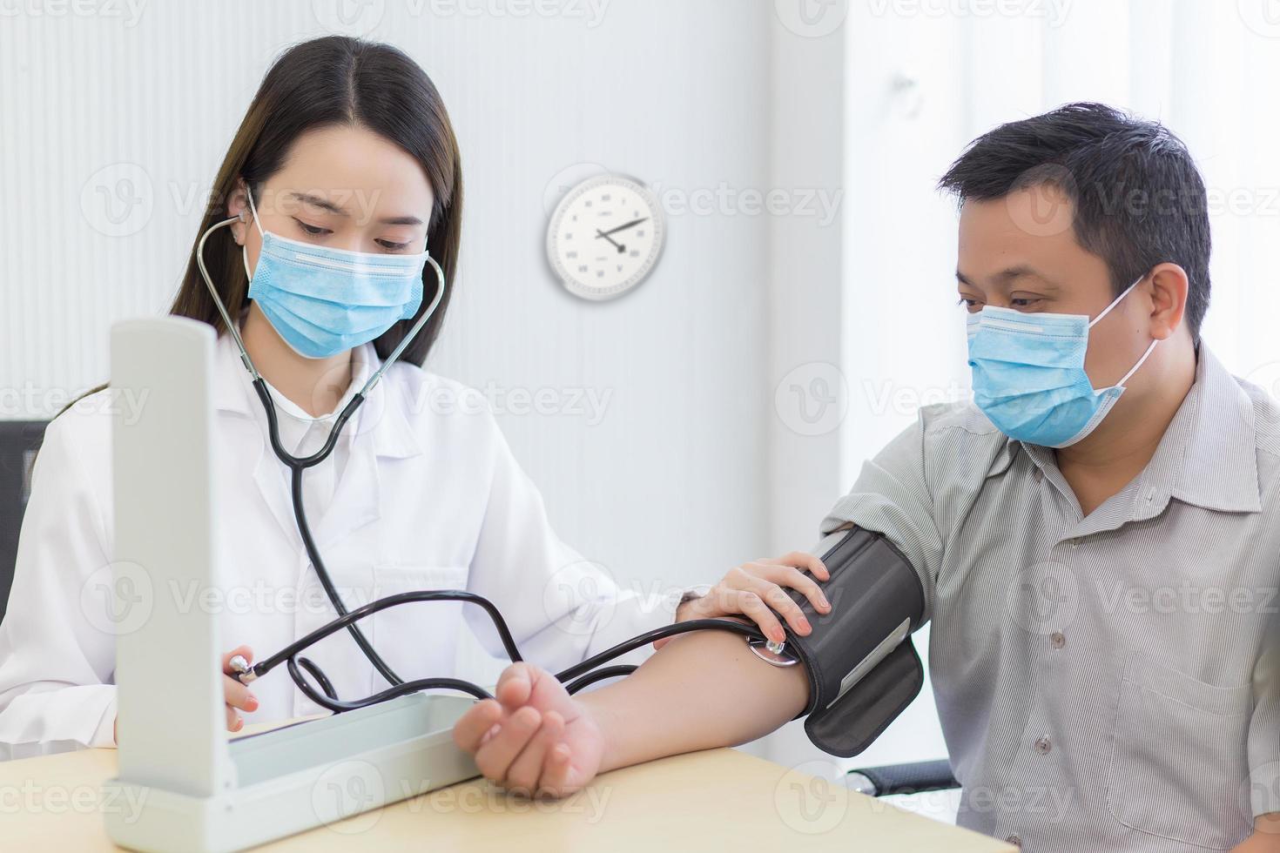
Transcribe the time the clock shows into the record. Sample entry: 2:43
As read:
4:12
